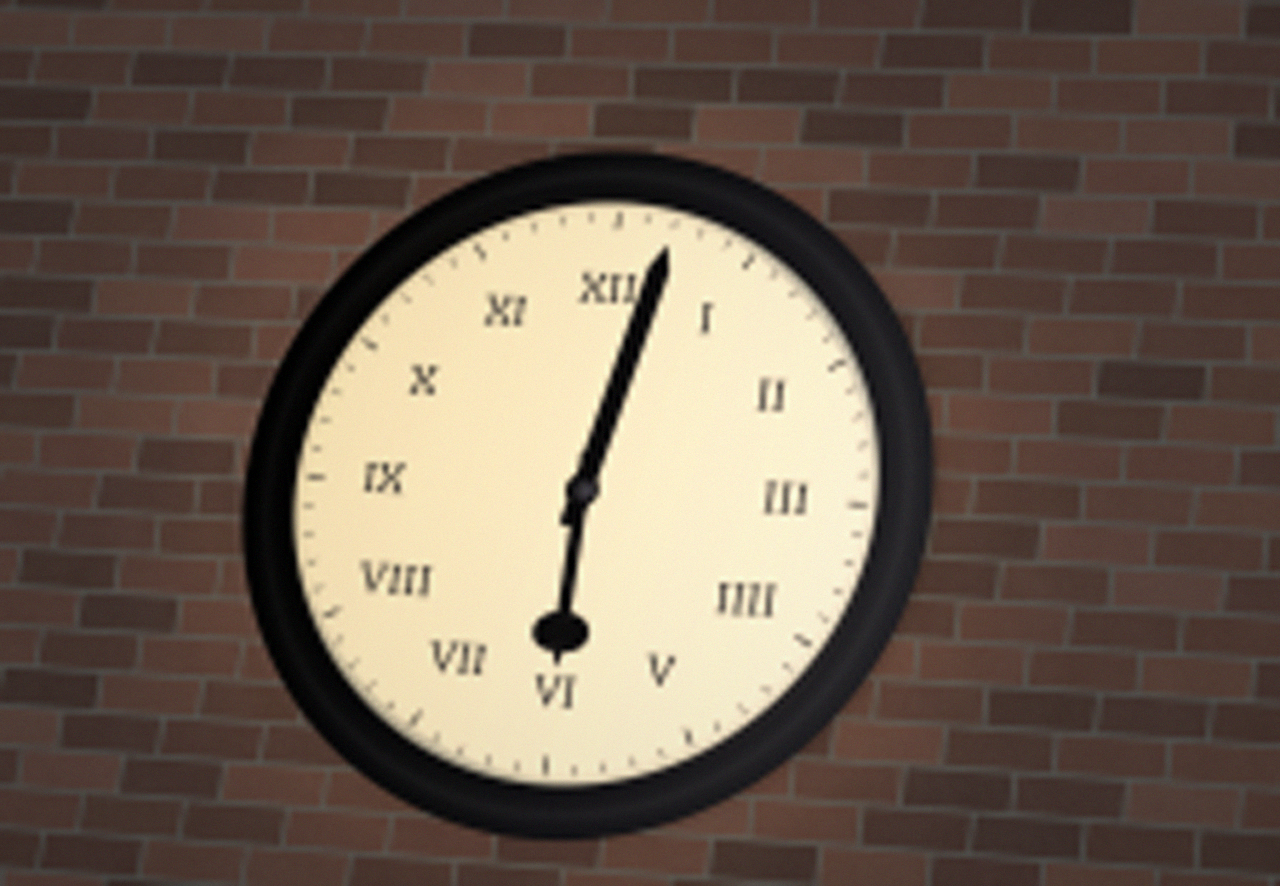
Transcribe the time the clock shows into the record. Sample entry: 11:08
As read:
6:02
